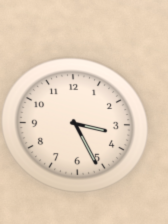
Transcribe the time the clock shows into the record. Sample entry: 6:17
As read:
3:26
